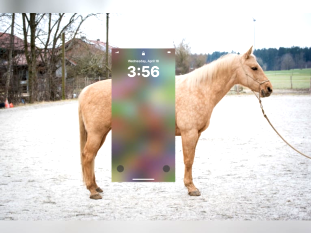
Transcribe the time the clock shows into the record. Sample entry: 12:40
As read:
3:56
